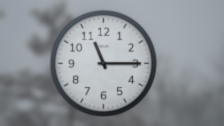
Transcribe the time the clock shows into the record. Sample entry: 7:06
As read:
11:15
